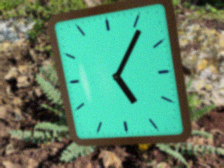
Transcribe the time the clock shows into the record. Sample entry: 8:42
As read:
5:06
